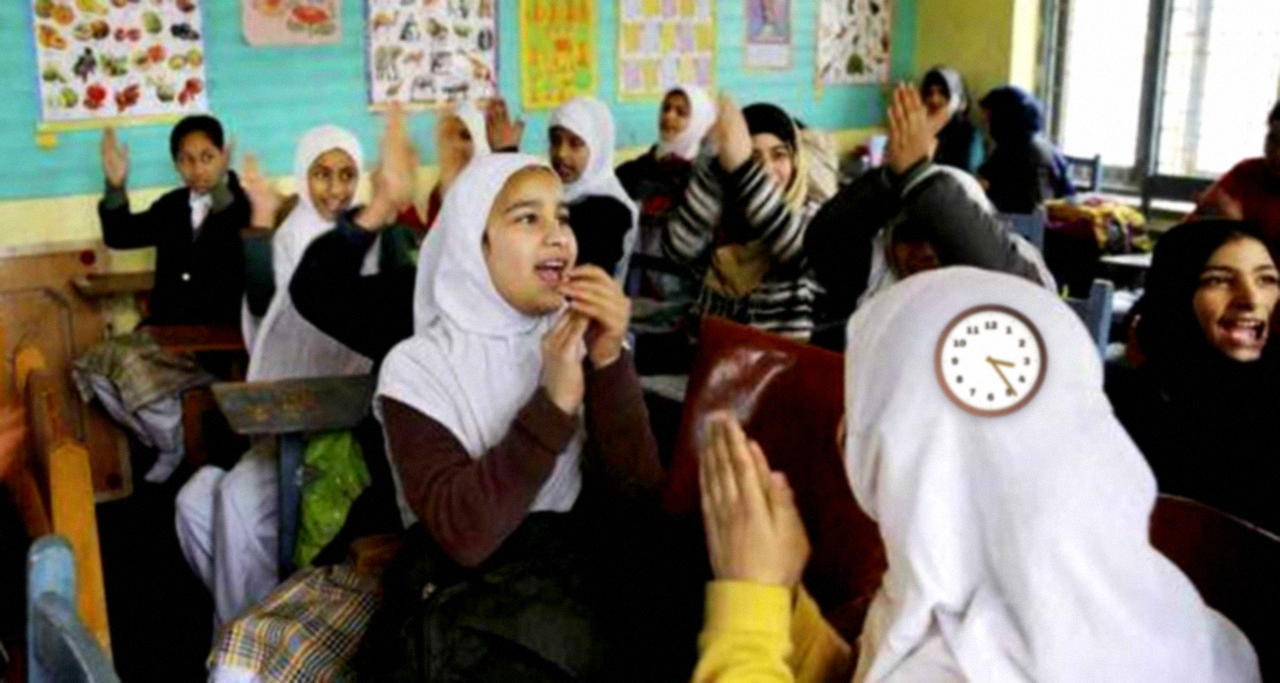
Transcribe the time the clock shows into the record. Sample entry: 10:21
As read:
3:24
